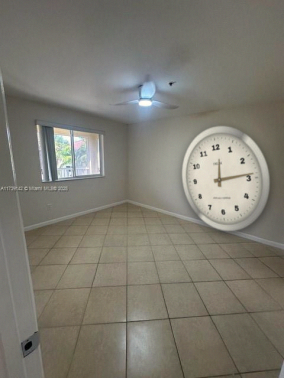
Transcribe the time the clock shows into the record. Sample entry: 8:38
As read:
12:14
